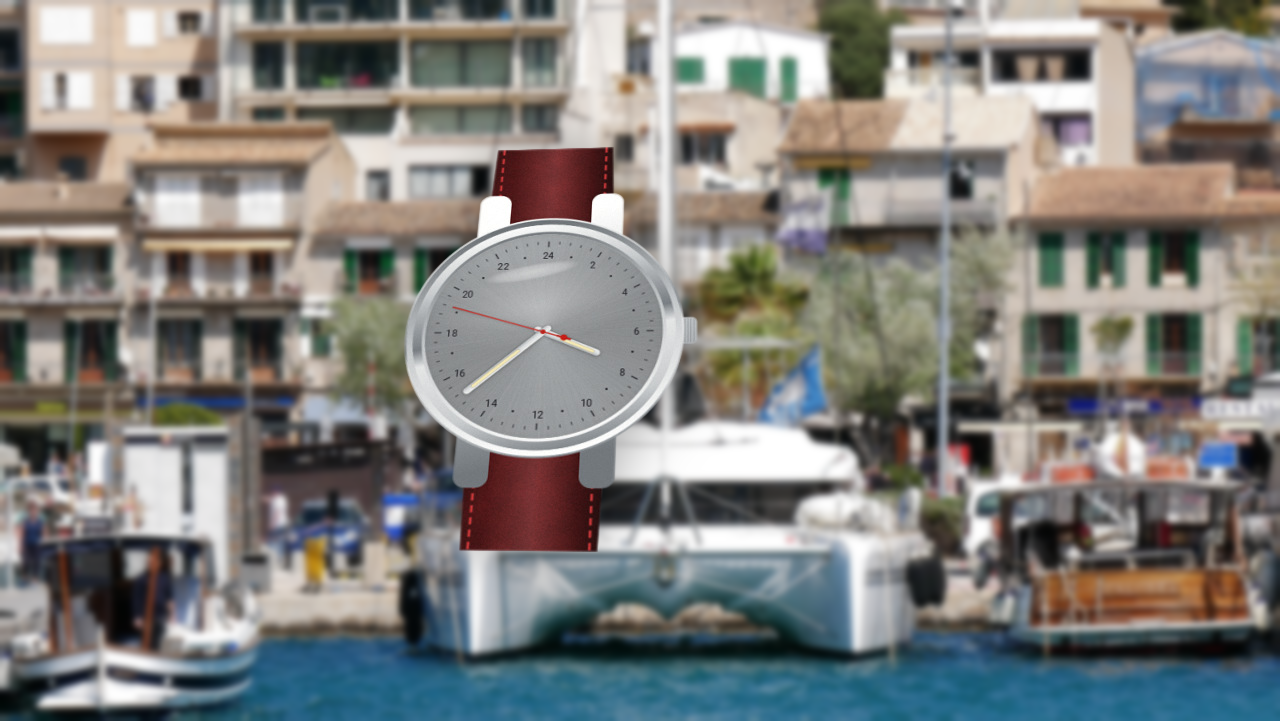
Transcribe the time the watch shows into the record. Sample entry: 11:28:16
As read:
7:37:48
